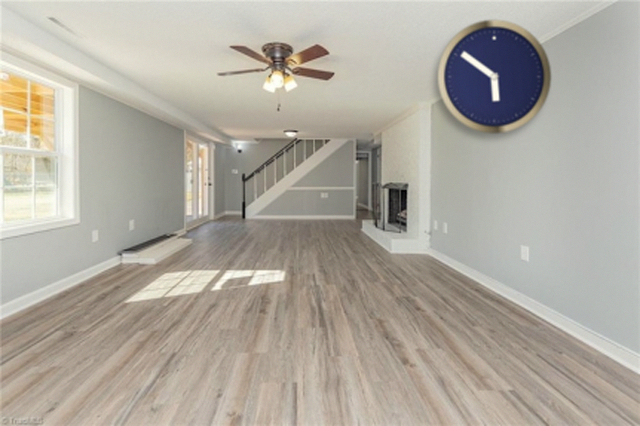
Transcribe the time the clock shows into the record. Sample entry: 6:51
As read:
5:51
